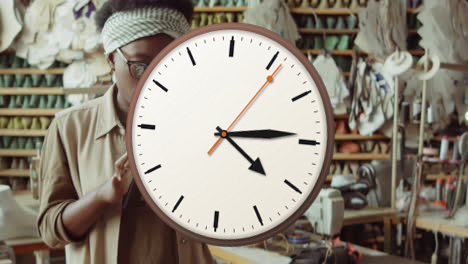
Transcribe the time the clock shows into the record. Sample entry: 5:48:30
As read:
4:14:06
